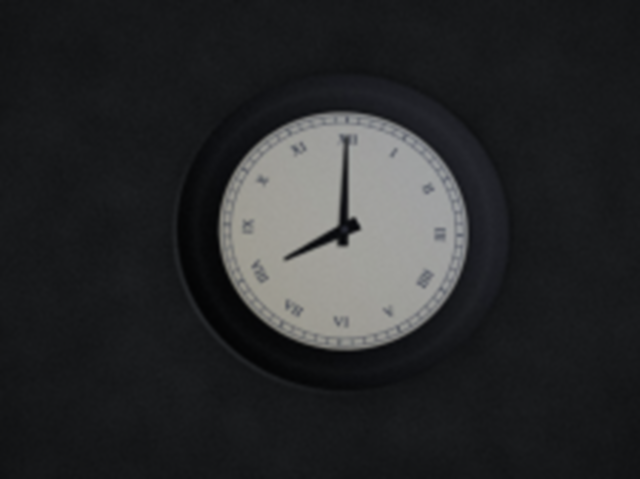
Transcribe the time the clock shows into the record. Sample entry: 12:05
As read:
8:00
